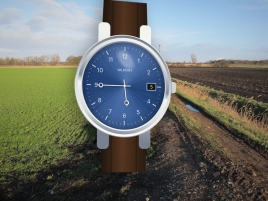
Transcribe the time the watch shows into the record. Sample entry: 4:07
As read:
5:45
